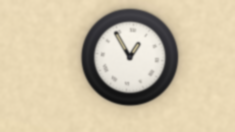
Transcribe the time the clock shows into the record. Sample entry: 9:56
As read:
12:54
